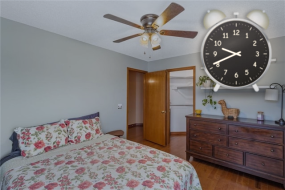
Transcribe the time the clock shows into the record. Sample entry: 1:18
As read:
9:41
